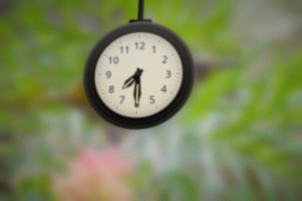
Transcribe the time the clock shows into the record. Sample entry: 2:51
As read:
7:30
